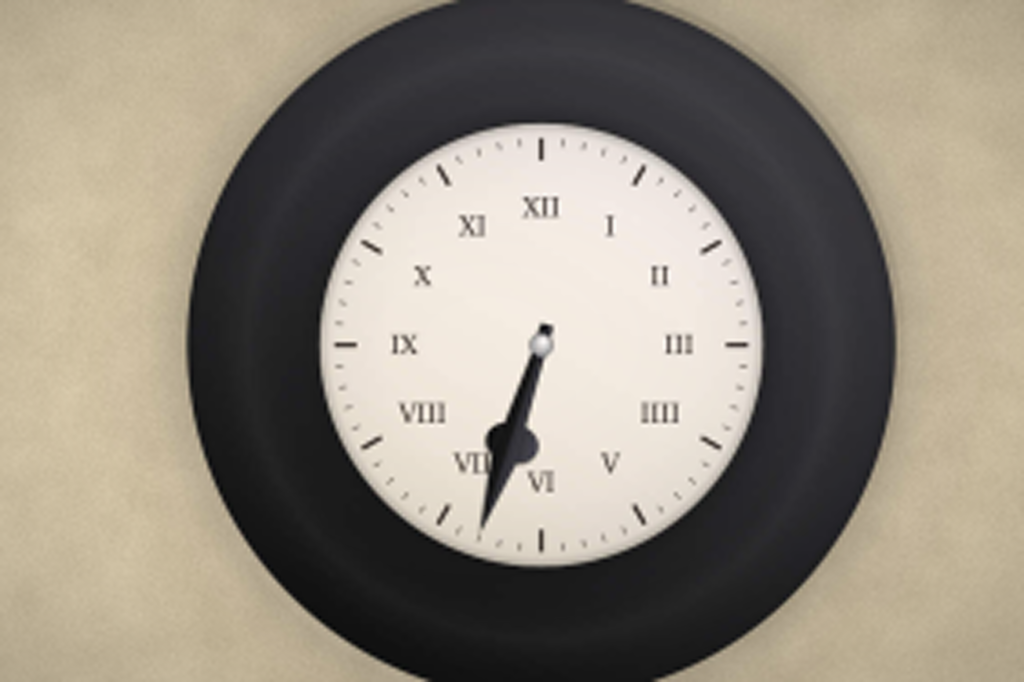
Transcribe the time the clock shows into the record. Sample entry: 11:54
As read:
6:33
